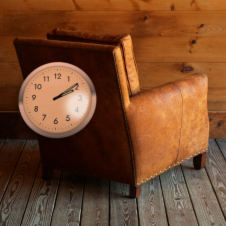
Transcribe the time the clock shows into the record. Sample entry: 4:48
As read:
2:09
